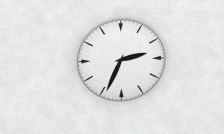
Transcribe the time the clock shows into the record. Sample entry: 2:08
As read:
2:34
